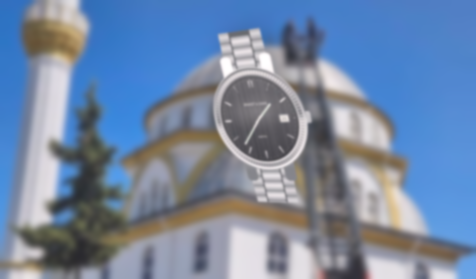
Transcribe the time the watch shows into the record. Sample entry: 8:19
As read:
1:37
